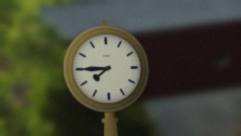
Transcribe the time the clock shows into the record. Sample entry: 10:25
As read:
7:45
